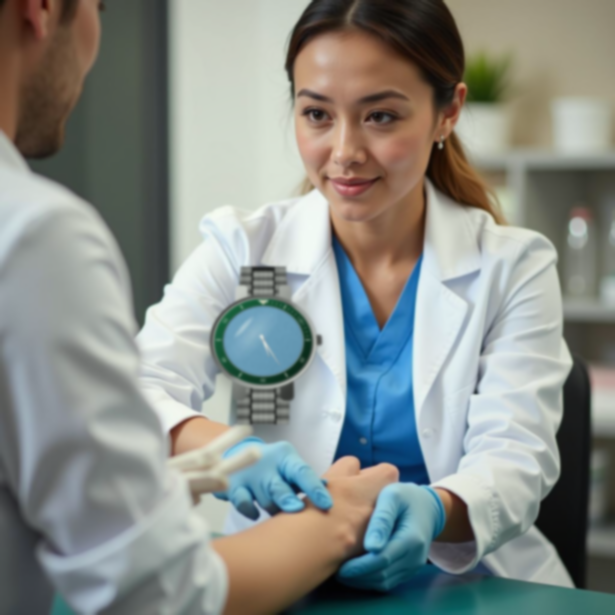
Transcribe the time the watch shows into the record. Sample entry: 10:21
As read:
5:25
